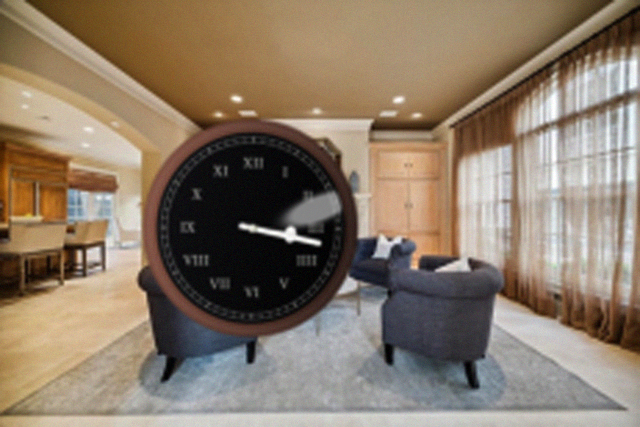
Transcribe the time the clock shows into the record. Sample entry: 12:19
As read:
3:17
